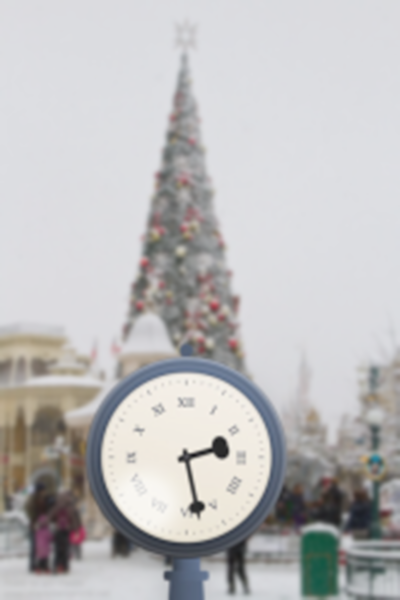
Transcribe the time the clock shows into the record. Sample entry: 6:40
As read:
2:28
